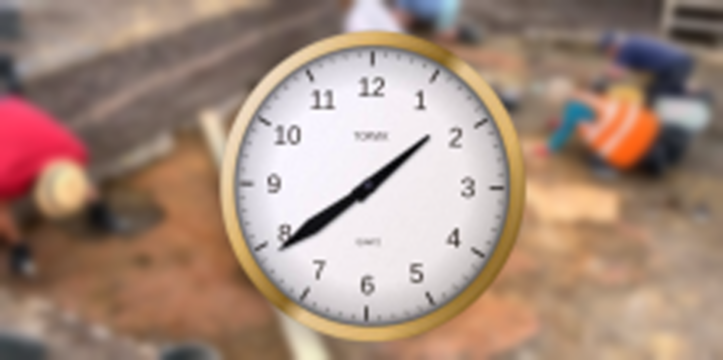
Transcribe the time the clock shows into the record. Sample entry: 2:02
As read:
1:39
